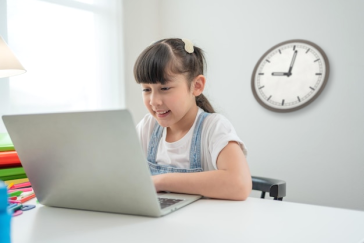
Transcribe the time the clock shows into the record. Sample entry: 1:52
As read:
9:01
